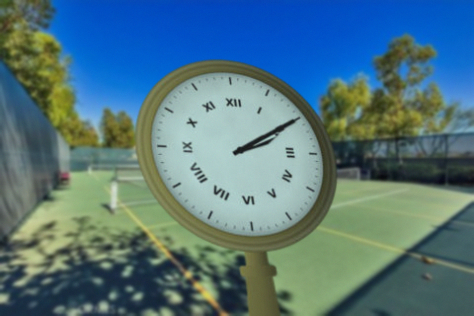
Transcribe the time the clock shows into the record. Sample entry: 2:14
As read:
2:10
